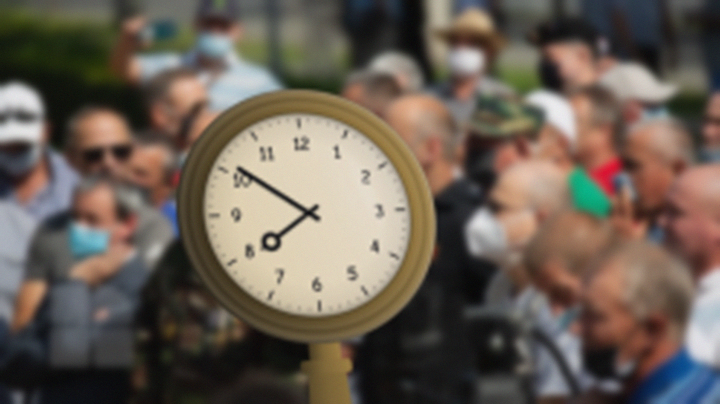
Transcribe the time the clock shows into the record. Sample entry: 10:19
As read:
7:51
